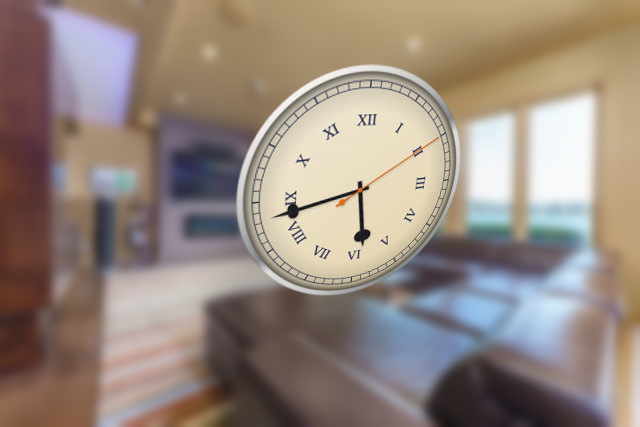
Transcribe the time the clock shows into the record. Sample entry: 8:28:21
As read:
5:43:10
